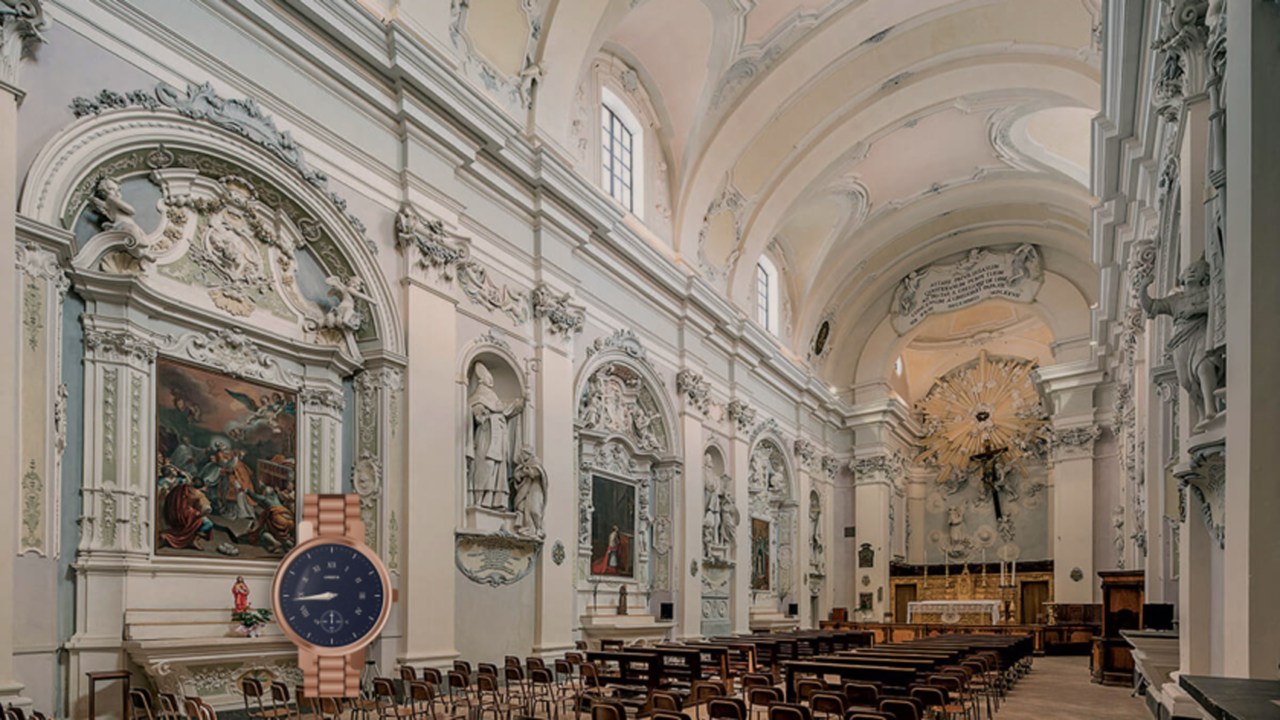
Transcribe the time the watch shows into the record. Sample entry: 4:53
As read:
8:44
